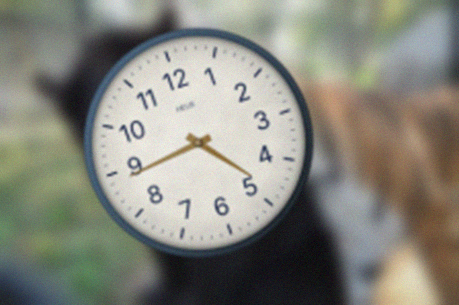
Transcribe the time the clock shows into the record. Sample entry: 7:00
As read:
4:44
